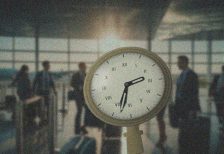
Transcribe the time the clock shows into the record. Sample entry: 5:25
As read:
2:33
